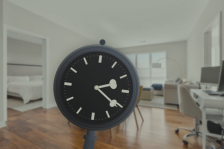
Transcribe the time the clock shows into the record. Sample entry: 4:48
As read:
2:21
